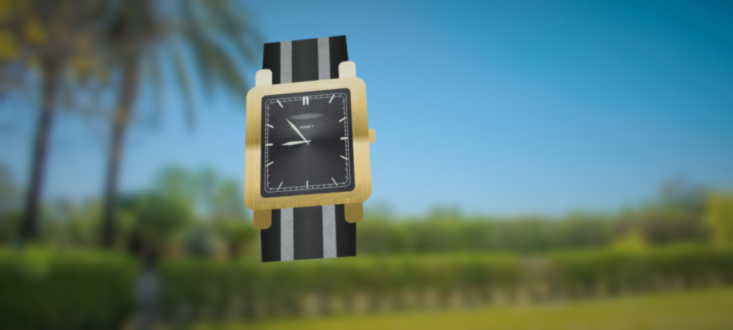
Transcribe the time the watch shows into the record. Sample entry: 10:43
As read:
8:54
